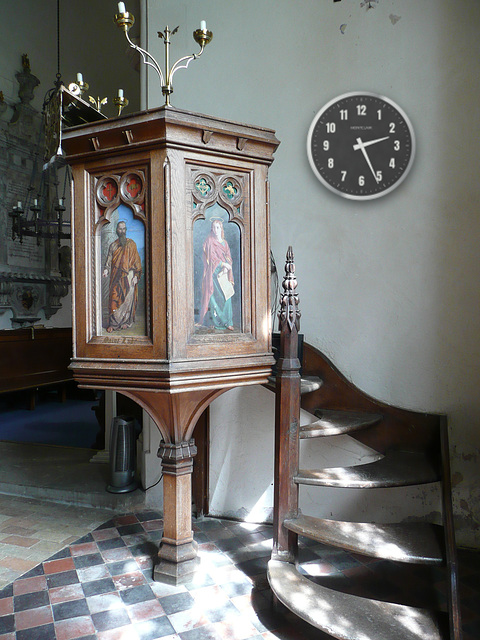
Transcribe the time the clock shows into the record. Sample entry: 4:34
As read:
2:26
